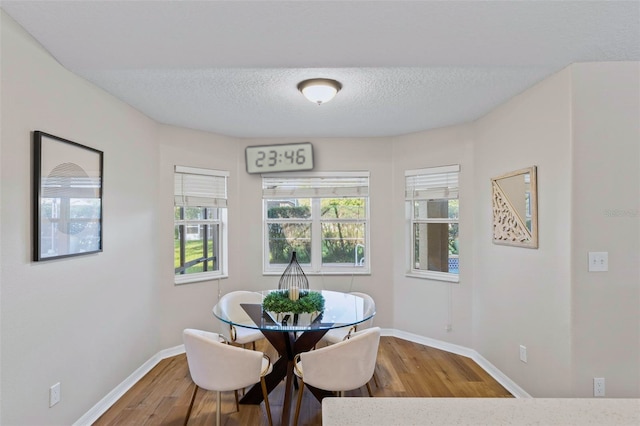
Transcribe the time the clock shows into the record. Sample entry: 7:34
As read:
23:46
